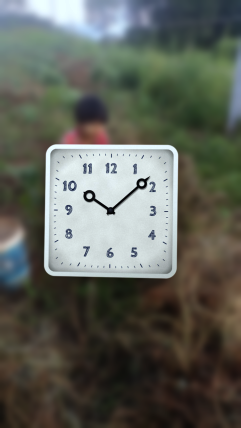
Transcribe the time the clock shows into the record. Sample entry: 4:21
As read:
10:08
